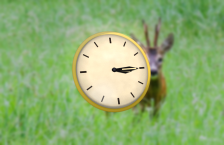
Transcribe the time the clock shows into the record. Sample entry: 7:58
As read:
3:15
